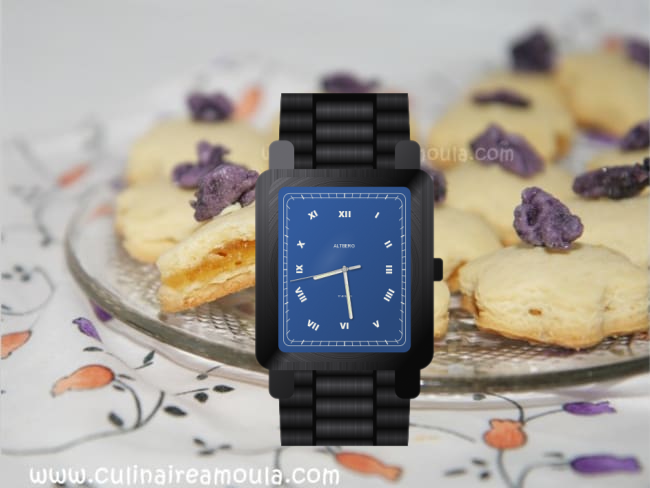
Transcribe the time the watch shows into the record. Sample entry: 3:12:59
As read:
8:28:43
